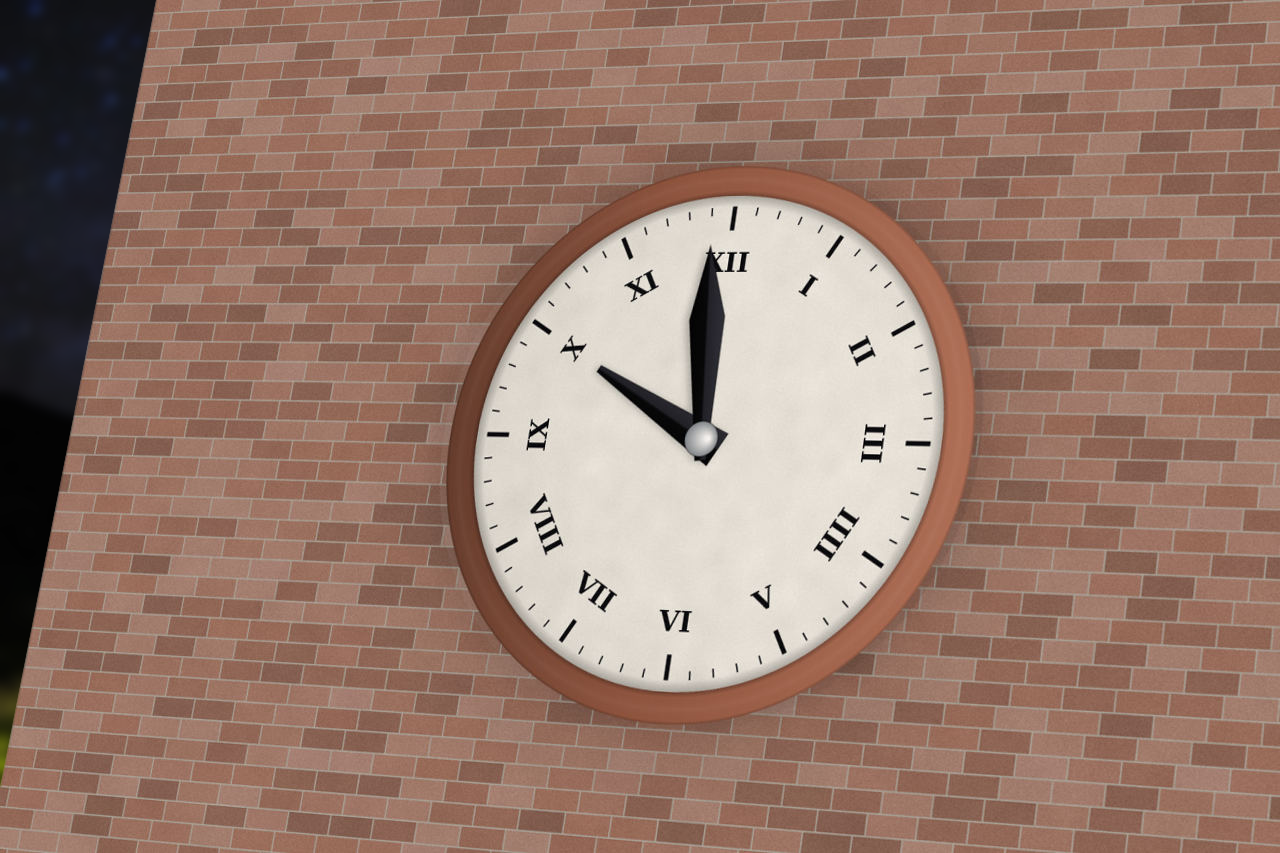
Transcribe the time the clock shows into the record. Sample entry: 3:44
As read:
9:59
